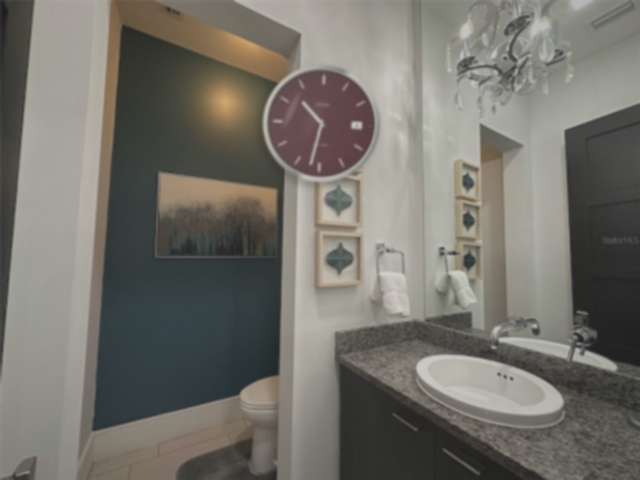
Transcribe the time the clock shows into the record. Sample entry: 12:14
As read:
10:32
